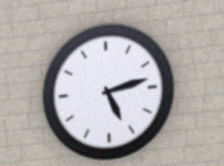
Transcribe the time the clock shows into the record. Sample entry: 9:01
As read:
5:13
